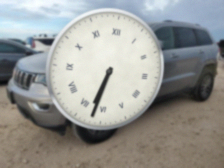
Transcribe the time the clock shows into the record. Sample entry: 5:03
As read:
6:32
